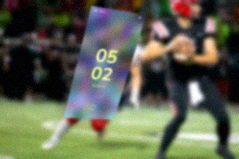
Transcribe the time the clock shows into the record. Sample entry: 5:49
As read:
5:02
